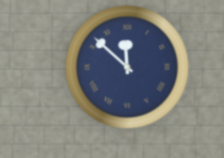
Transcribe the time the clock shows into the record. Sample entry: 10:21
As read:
11:52
